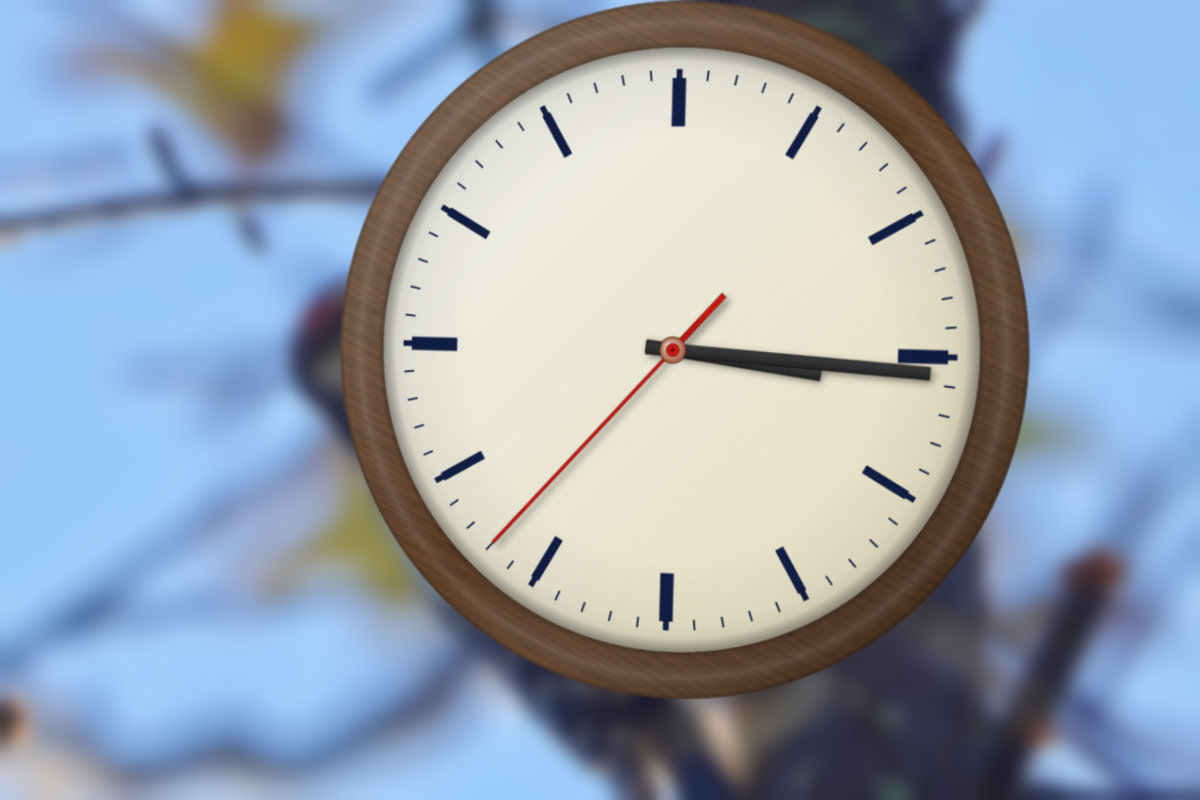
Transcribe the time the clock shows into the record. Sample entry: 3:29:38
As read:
3:15:37
